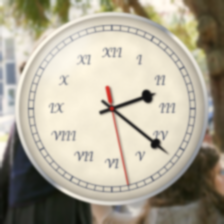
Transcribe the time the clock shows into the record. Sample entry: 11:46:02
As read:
2:21:28
